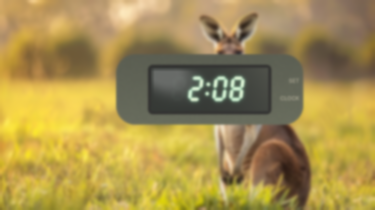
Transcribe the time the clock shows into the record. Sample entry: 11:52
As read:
2:08
